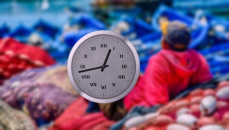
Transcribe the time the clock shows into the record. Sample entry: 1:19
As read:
12:43
